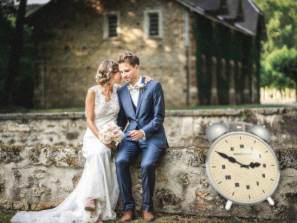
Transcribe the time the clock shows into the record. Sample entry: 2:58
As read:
2:50
